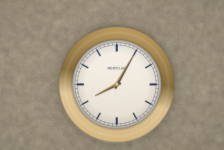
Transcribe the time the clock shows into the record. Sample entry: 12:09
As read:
8:05
